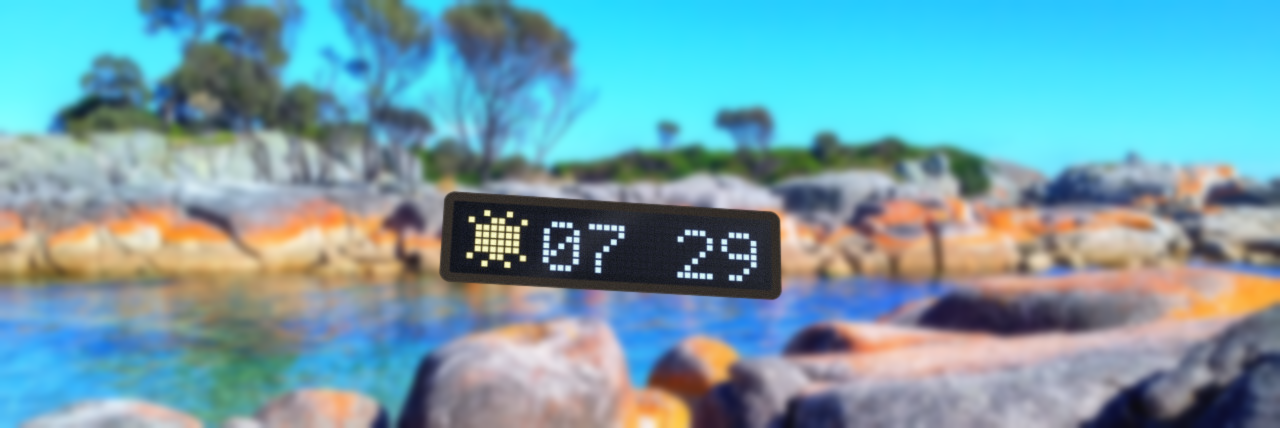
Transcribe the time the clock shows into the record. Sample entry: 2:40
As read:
7:29
